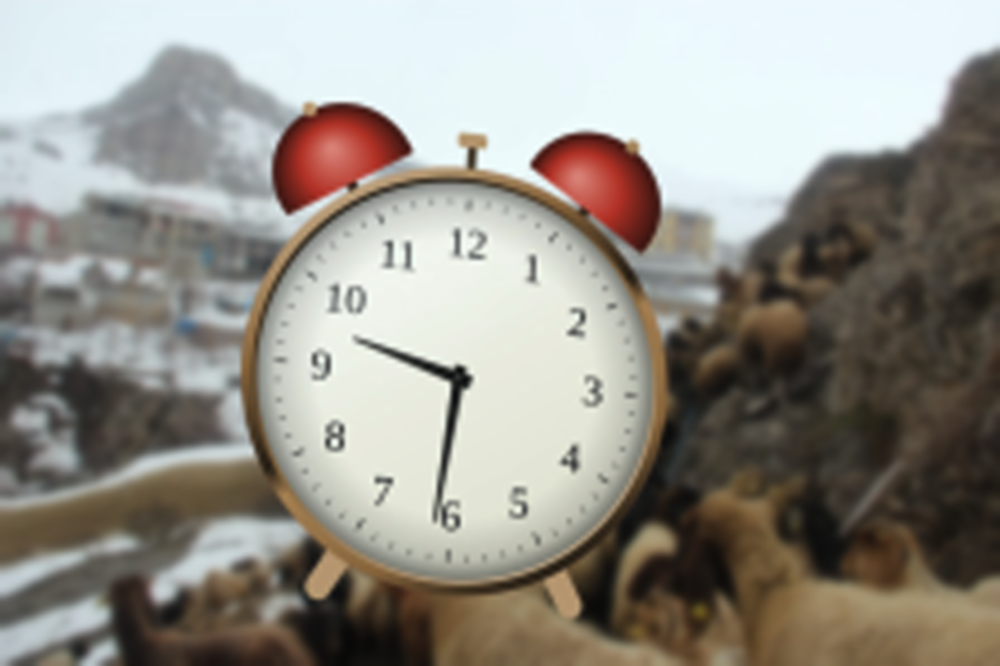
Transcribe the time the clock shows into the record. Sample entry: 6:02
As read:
9:31
